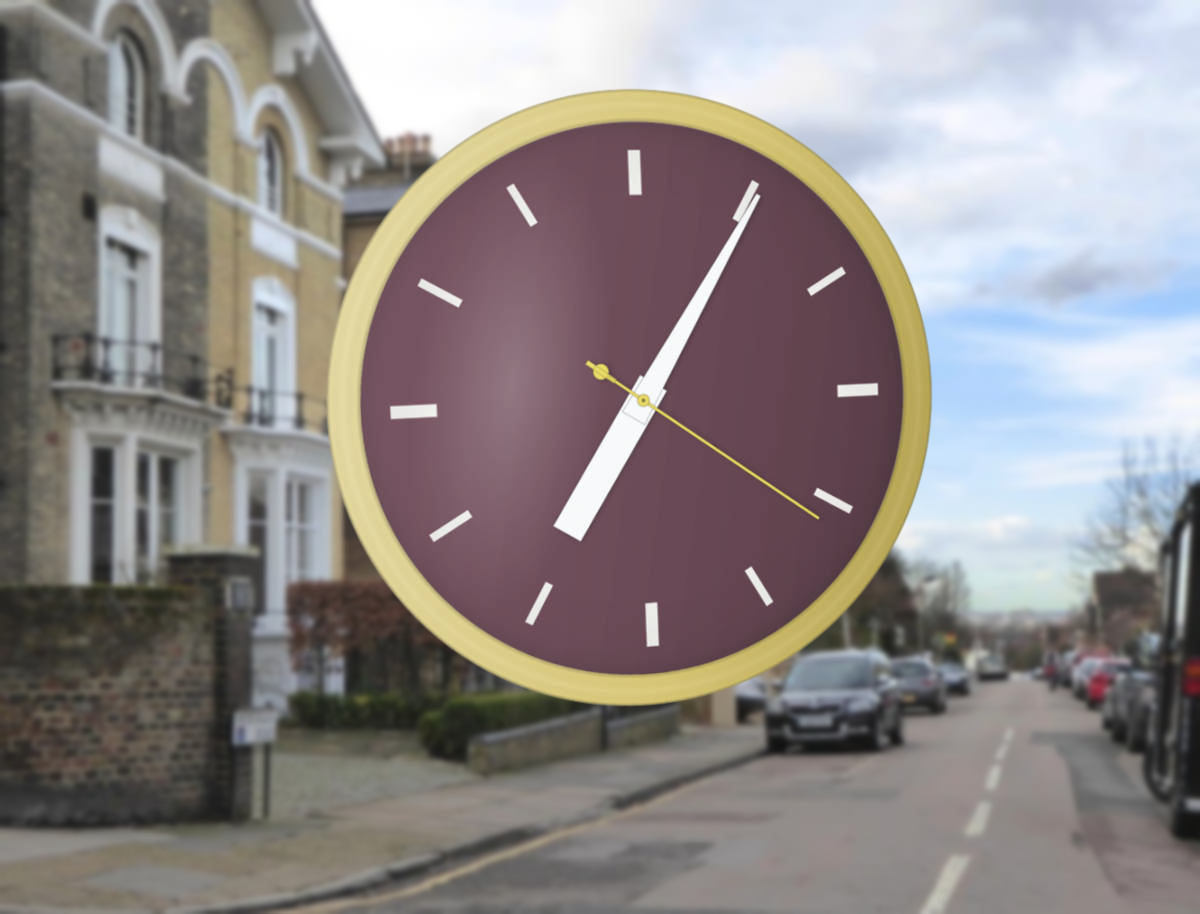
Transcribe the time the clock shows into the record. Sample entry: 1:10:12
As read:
7:05:21
